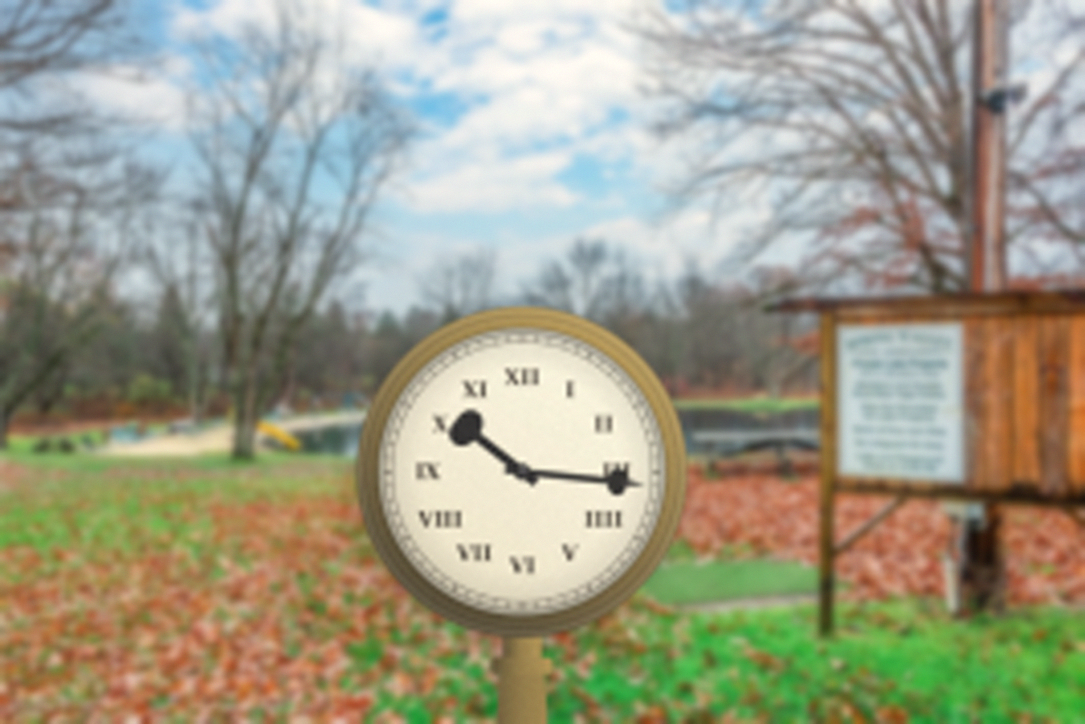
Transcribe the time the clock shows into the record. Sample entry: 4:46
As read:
10:16
